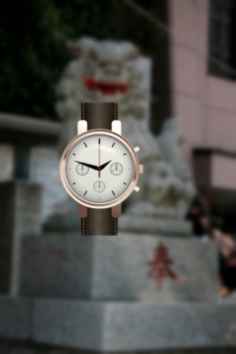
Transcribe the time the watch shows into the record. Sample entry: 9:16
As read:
1:48
